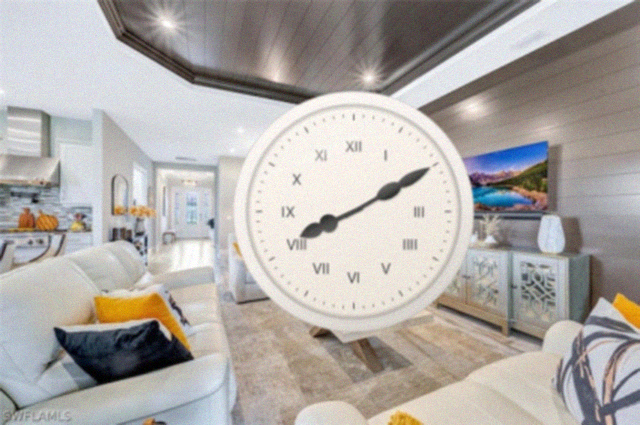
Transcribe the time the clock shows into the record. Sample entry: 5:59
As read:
8:10
